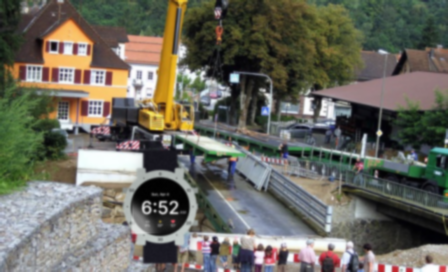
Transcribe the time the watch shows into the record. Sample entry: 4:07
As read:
6:52
